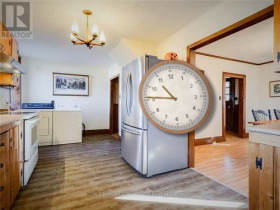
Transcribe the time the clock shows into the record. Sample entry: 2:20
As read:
10:46
